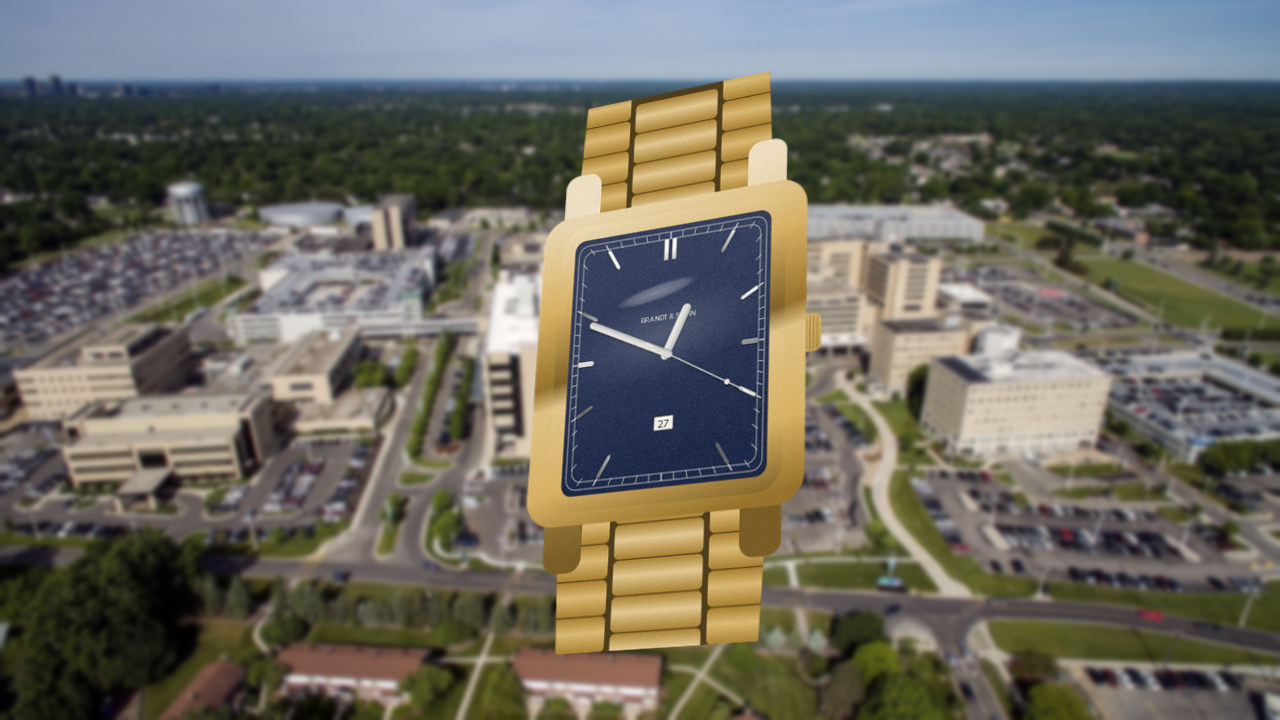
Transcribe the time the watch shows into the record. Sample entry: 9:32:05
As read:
12:49:20
